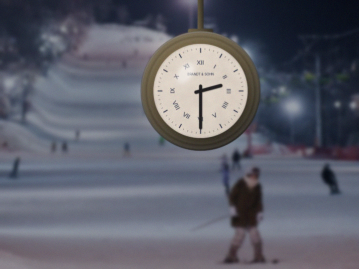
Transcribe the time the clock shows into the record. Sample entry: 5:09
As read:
2:30
